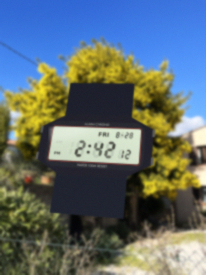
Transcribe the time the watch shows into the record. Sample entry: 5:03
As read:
2:42
